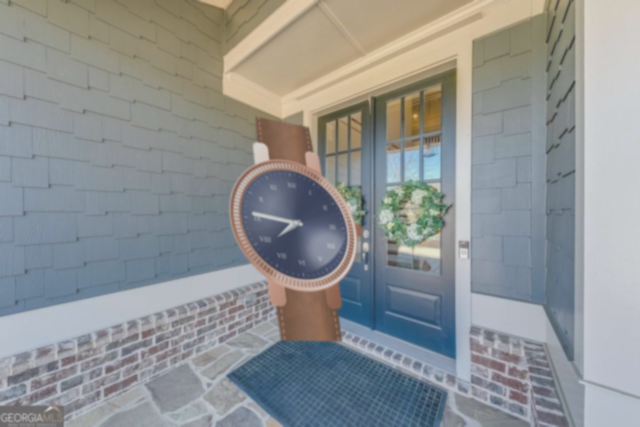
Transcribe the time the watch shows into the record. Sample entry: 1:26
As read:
7:46
